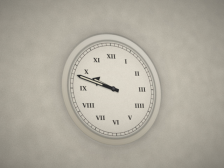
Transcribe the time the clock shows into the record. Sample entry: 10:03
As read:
9:48
